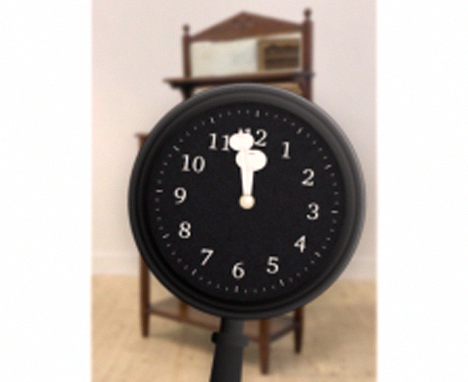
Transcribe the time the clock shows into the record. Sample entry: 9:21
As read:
11:58
